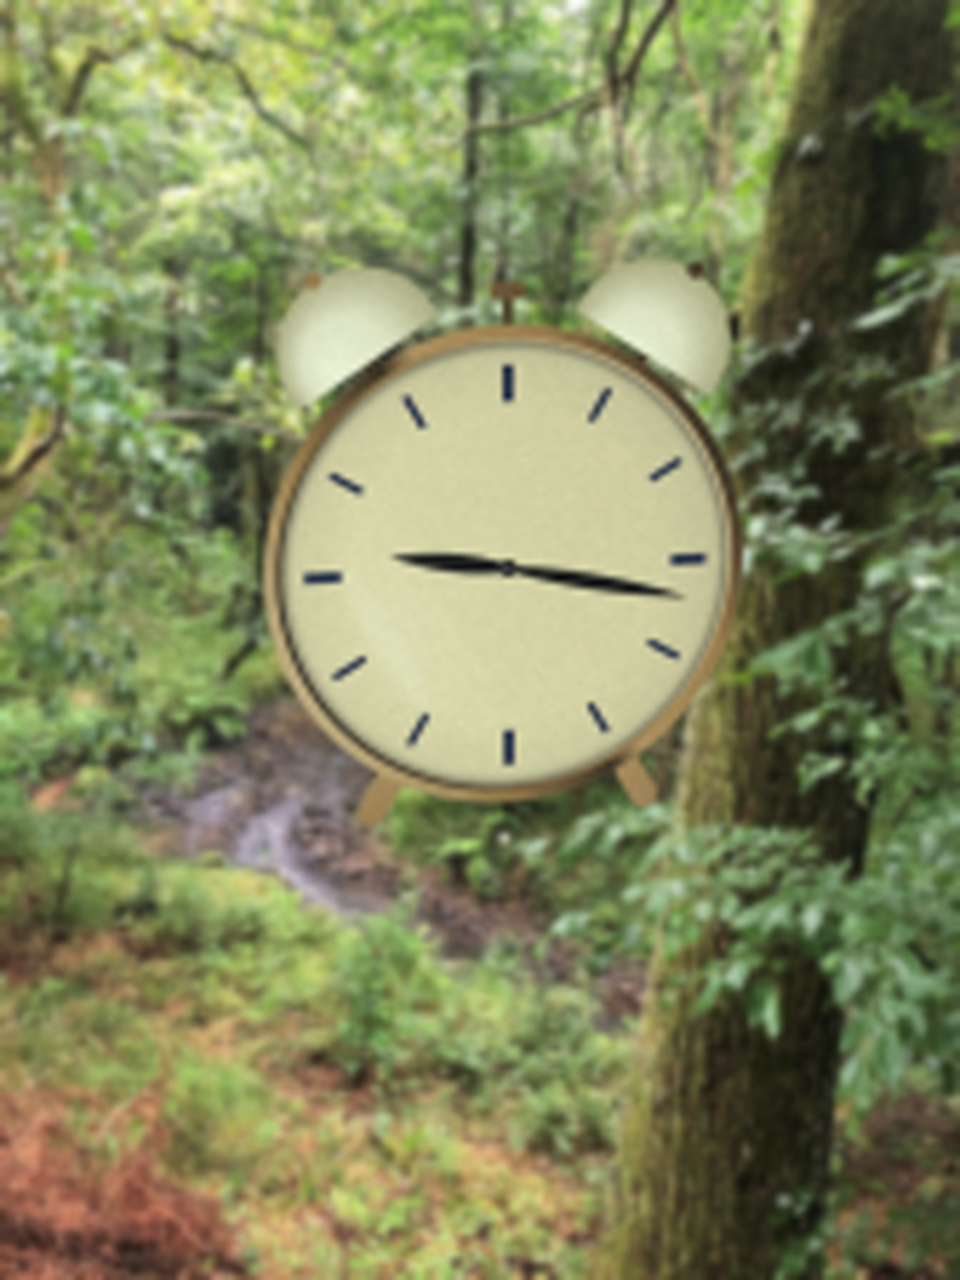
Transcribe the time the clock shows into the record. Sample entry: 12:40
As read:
9:17
